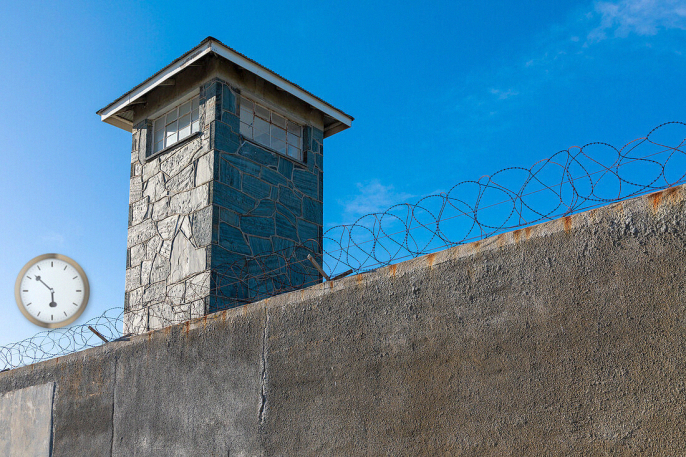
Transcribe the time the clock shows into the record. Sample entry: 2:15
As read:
5:52
